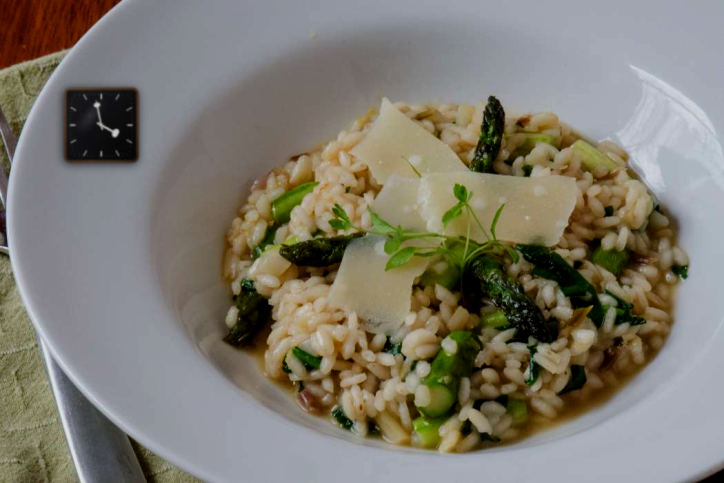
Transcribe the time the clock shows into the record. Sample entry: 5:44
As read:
3:58
